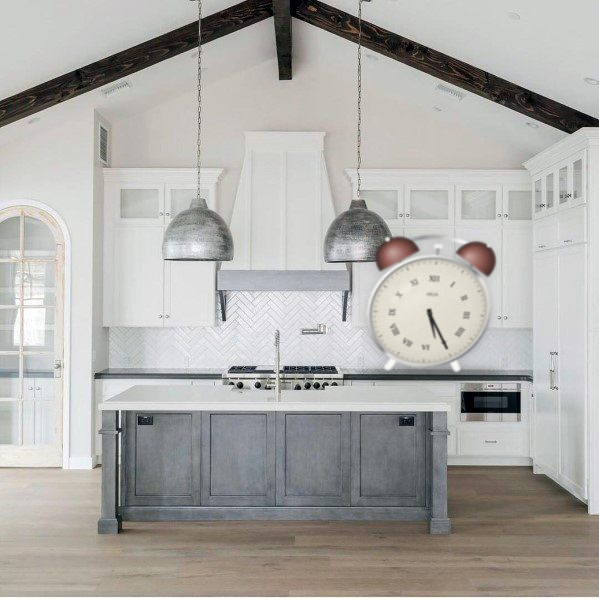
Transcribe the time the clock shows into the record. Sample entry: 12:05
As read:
5:25
